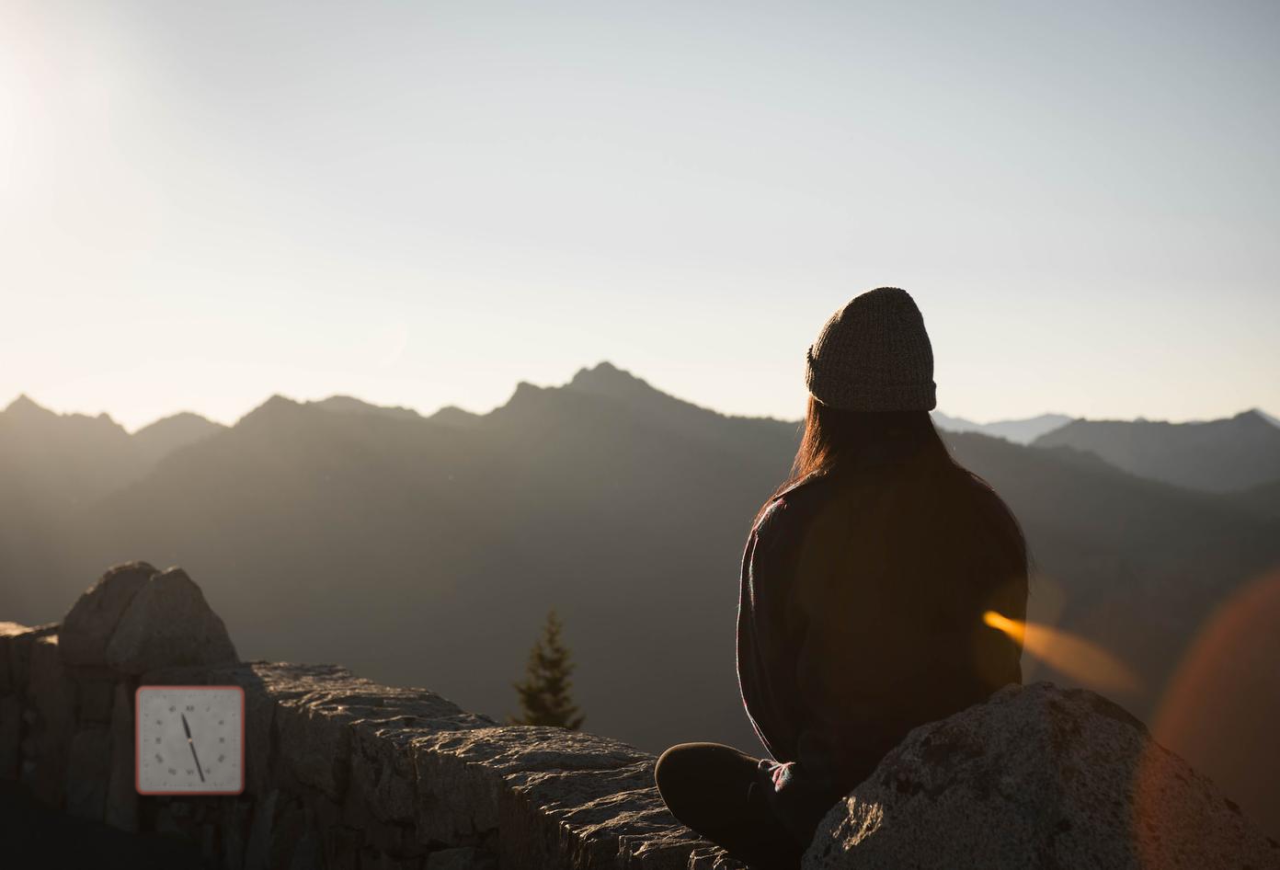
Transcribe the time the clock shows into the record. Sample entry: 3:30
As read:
11:27
